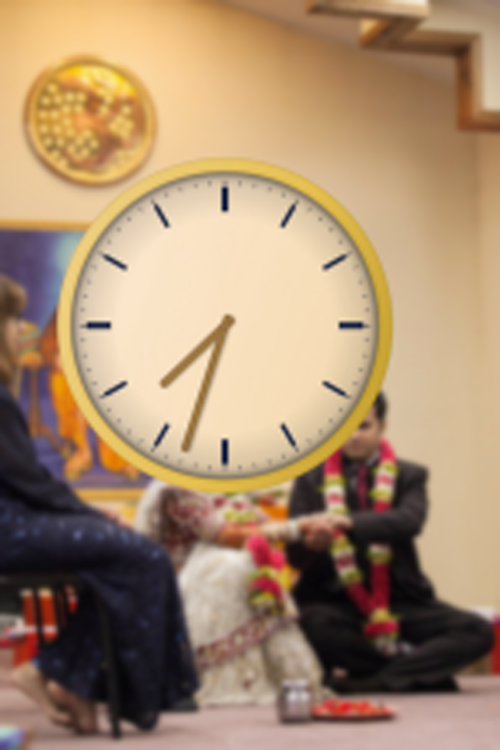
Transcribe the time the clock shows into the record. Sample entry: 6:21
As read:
7:33
